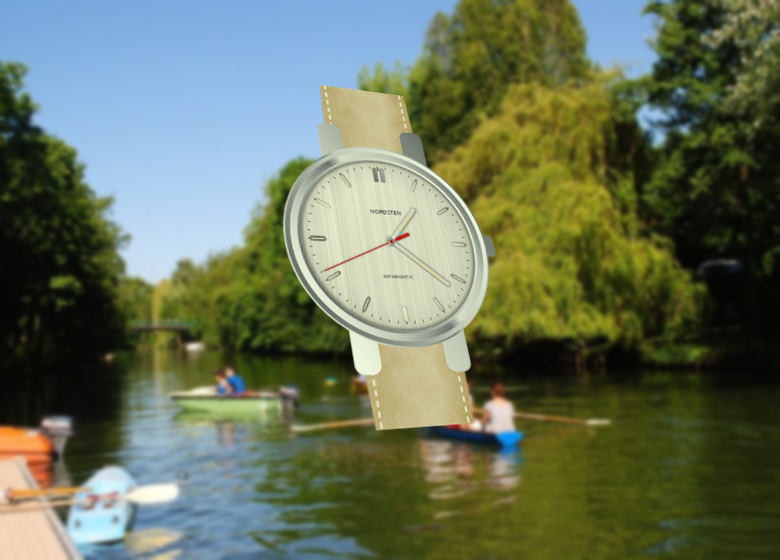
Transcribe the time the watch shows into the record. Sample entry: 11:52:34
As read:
1:21:41
